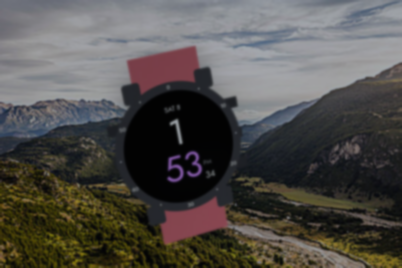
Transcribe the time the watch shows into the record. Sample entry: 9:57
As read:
1:53
